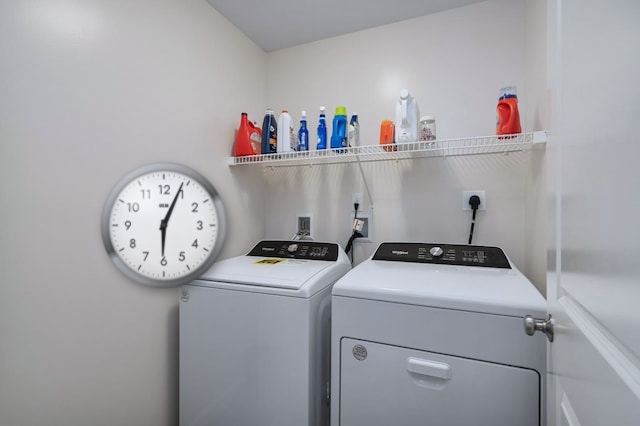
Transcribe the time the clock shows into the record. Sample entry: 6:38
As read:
6:04
